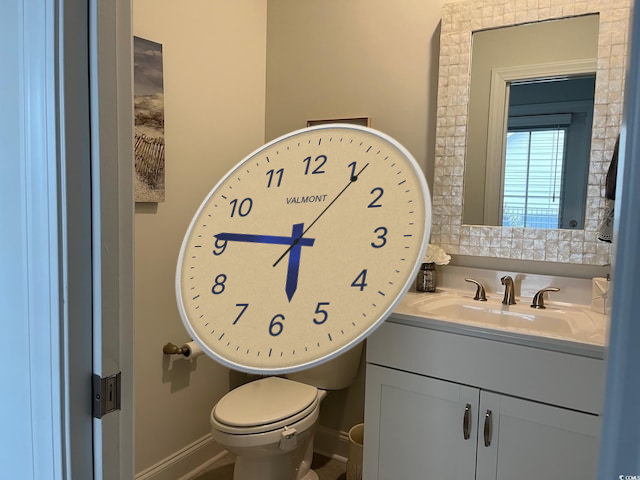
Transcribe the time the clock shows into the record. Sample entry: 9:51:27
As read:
5:46:06
